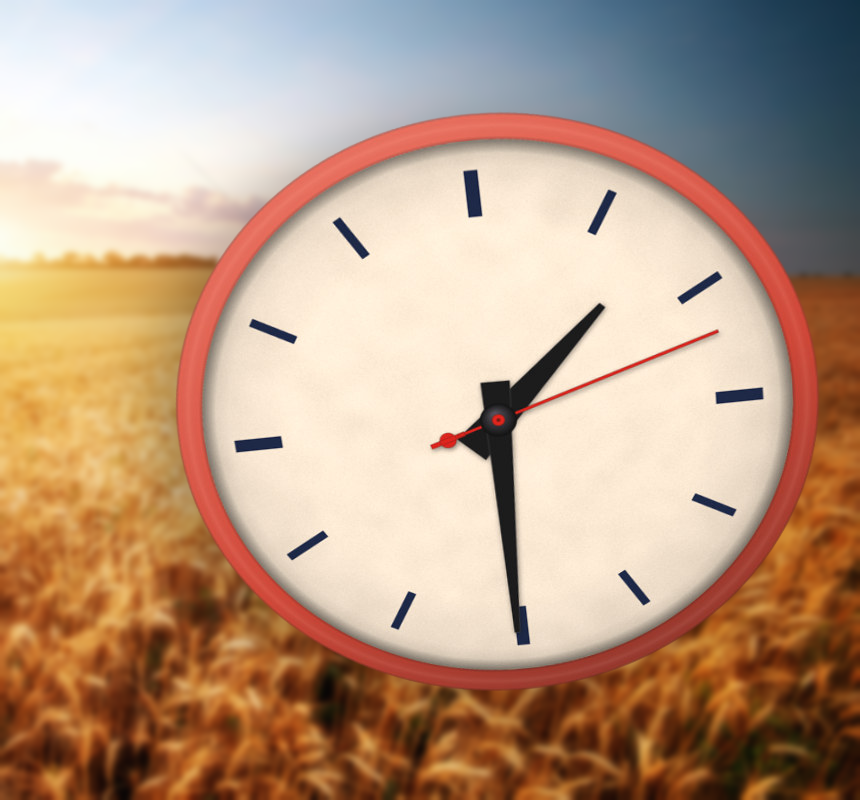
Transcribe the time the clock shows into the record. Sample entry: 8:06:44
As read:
1:30:12
